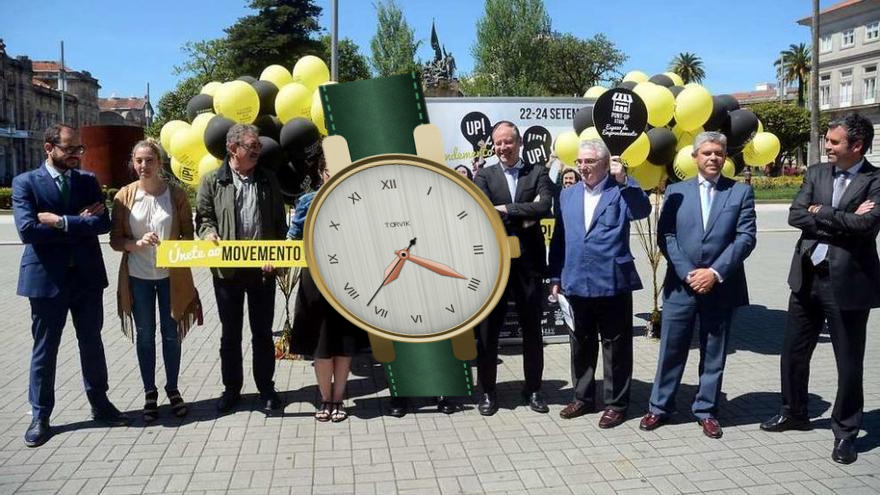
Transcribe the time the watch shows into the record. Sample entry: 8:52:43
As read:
7:19:37
